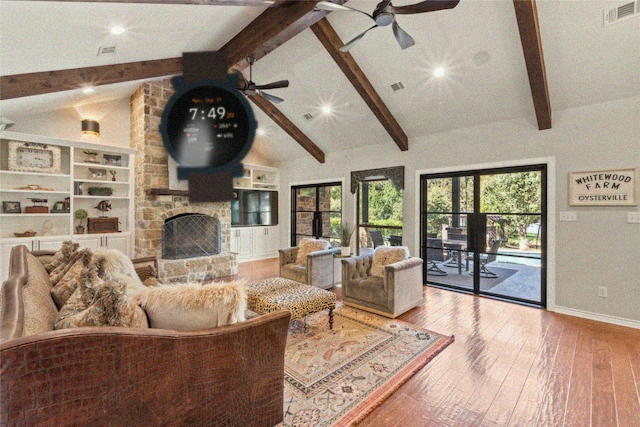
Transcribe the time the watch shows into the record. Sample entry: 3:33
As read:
7:49
